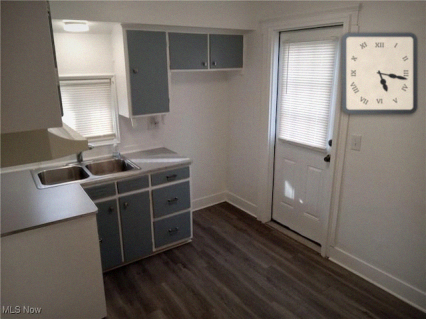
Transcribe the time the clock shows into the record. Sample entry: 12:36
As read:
5:17
